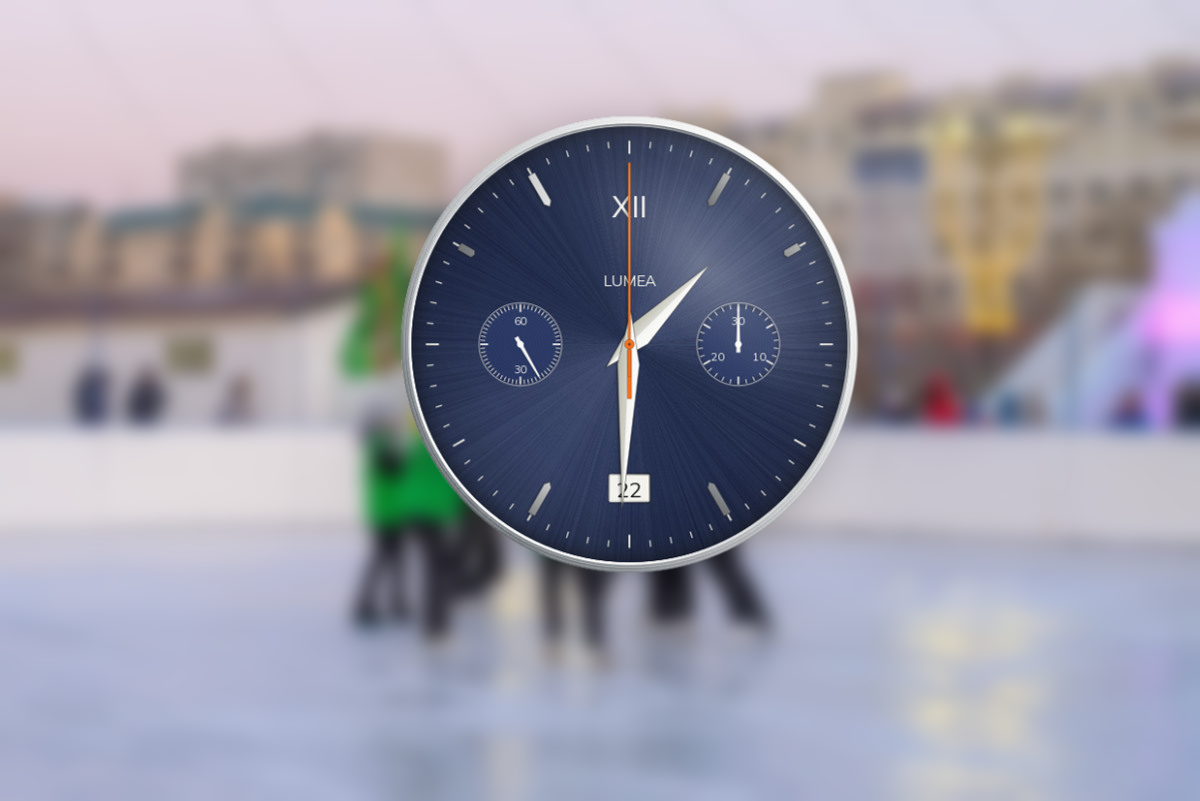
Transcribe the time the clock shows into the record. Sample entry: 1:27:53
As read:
1:30:25
